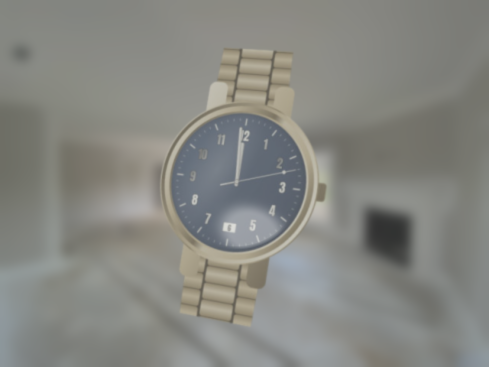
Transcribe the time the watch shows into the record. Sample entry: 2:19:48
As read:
11:59:12
